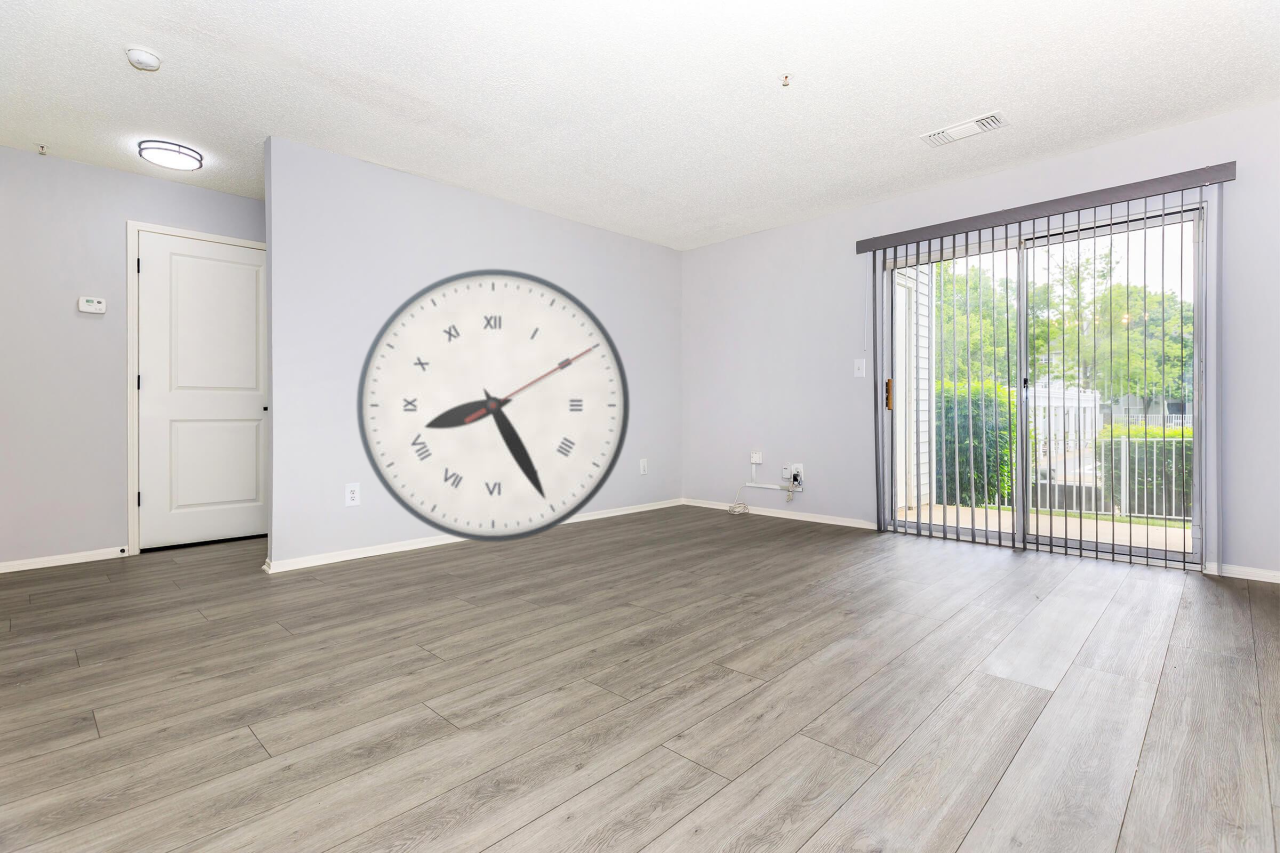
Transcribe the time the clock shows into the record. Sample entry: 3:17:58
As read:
8:25:10
